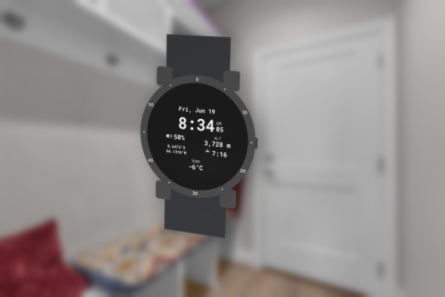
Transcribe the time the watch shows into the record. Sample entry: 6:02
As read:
8:34
